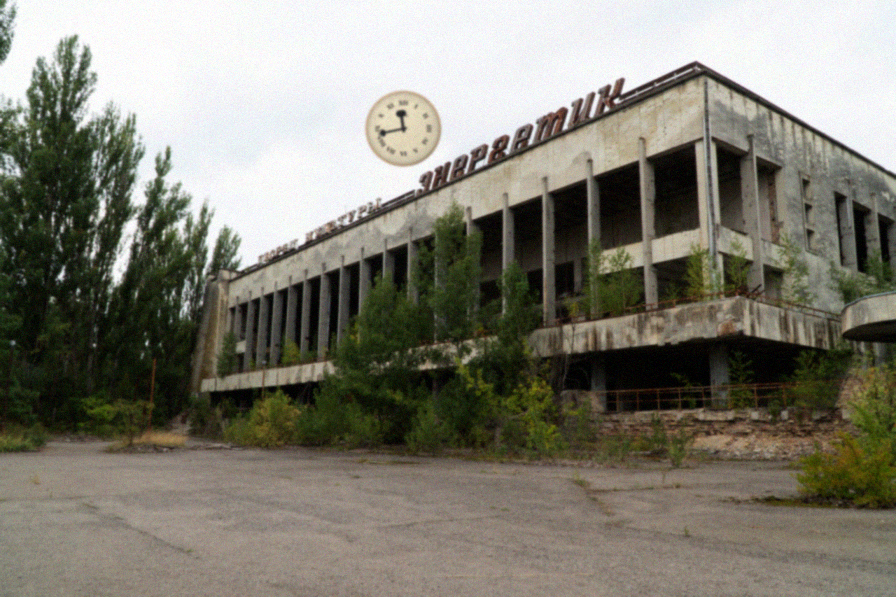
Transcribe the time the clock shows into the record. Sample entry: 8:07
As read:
11:43
